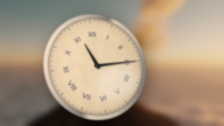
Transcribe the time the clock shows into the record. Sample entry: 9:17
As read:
11:15
